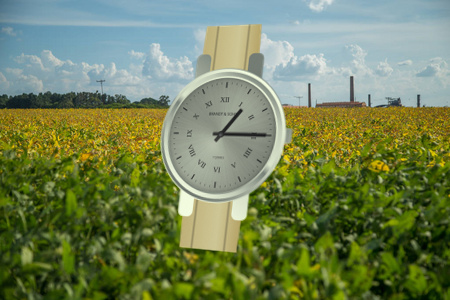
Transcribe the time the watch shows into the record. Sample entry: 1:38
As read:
1:15
